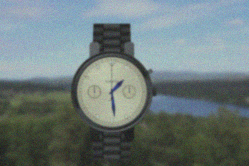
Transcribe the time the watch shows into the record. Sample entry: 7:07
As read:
1:29
